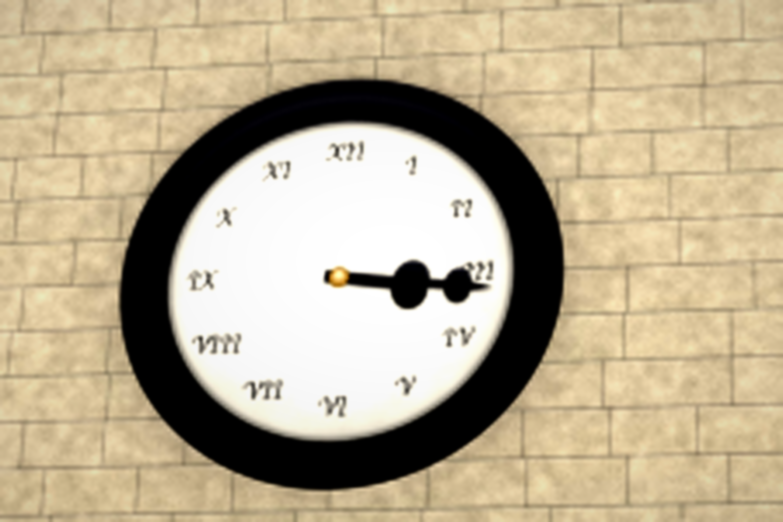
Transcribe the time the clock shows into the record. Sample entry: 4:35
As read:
3:16
